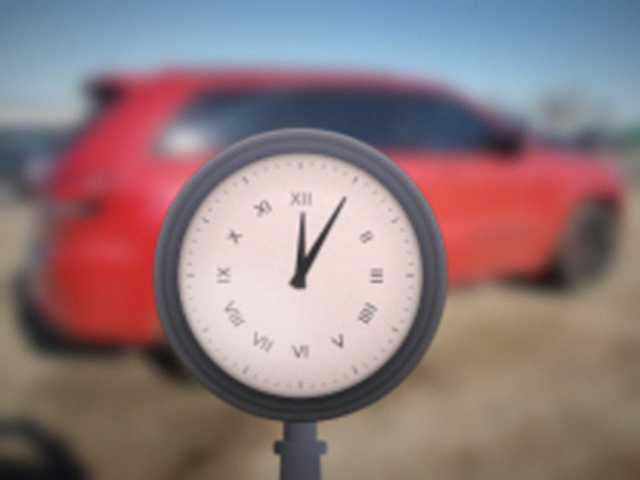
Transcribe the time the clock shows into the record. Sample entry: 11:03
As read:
12:05
